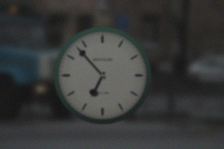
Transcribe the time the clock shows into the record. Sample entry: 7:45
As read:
6:53
